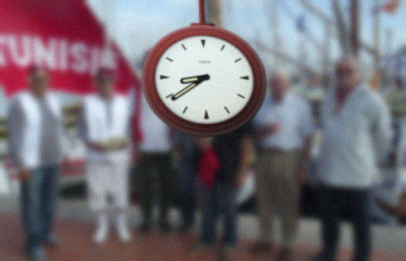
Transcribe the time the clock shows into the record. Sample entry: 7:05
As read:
8:39
